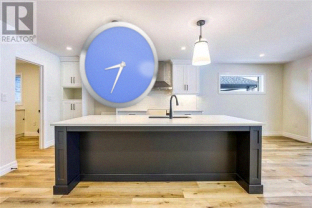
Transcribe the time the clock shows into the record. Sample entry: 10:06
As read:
8:34
